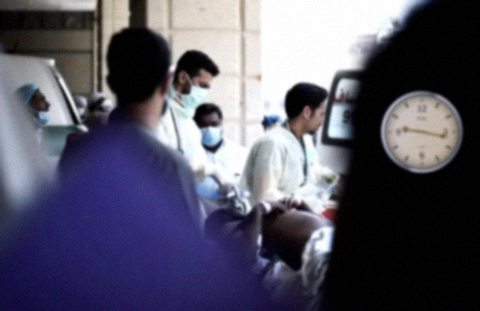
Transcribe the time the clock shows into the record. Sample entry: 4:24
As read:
9:17
